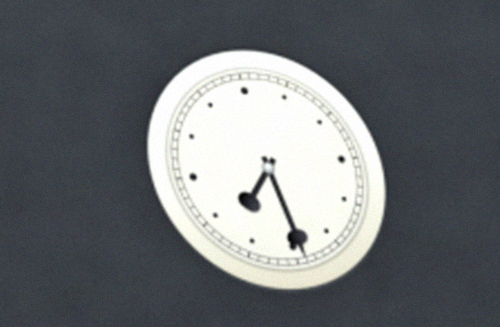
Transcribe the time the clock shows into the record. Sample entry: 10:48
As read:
7:29
